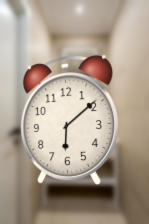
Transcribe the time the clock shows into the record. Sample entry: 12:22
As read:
6:09
